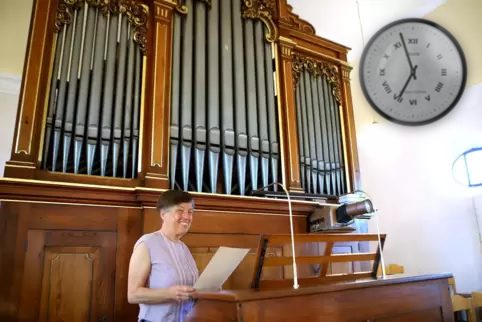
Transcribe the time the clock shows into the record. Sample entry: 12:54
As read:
6:57
